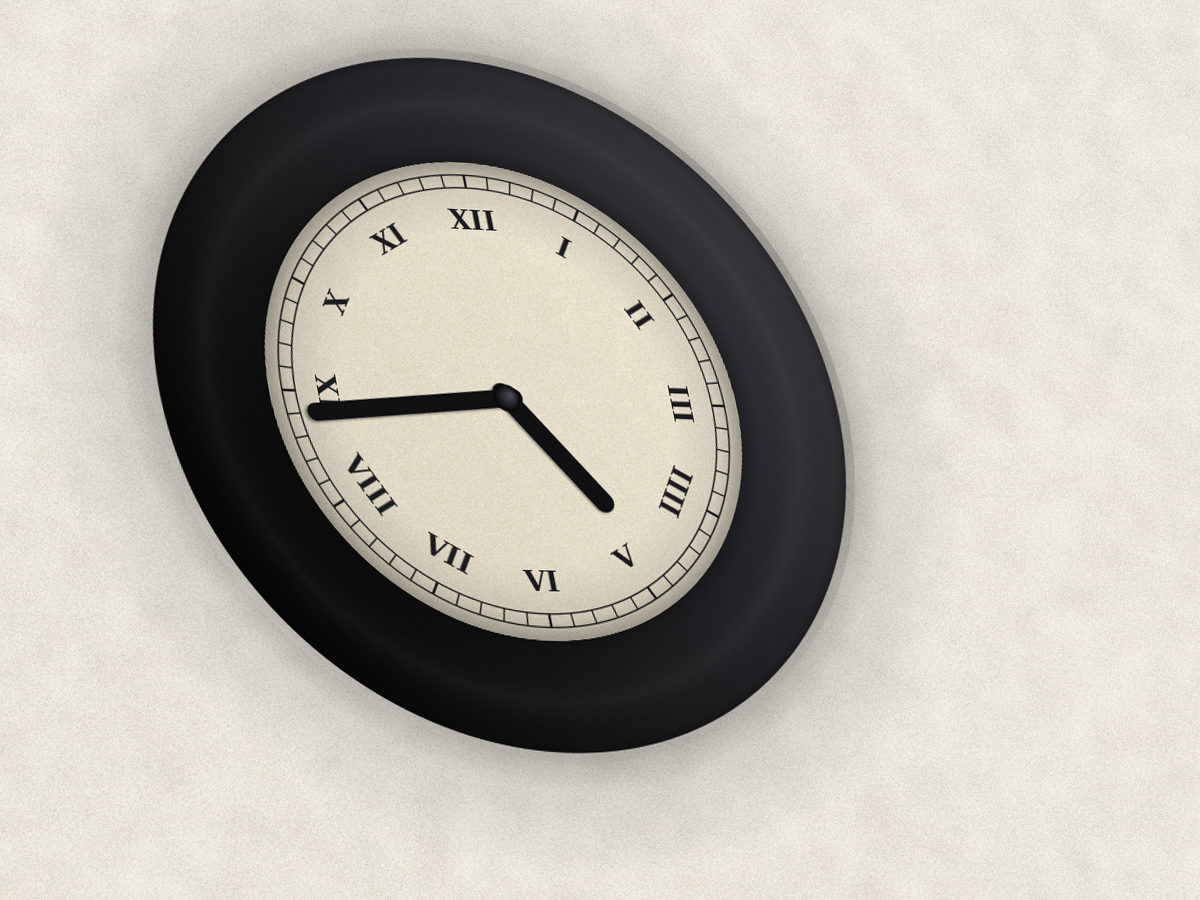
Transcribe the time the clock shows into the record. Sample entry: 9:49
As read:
4:44
